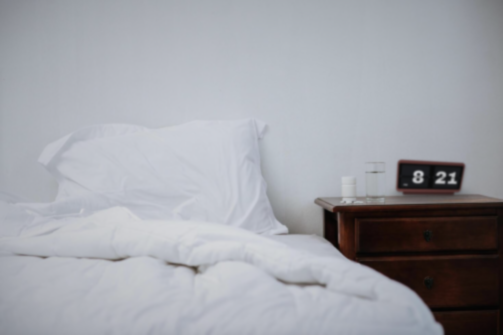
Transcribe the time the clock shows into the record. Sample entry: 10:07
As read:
8:21
